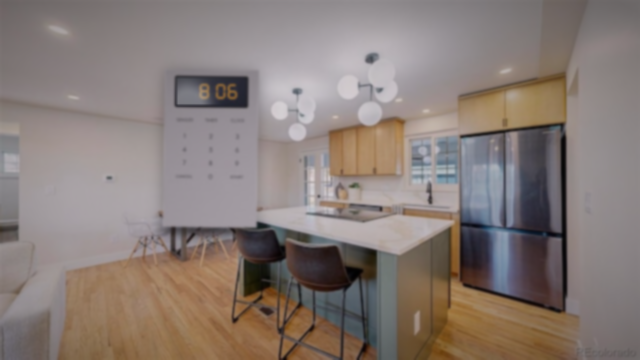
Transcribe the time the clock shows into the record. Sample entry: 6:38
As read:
8:06
